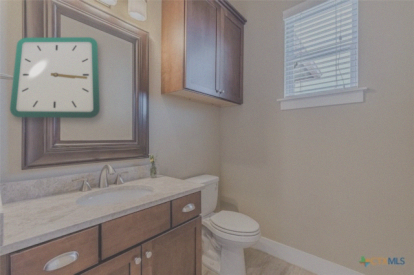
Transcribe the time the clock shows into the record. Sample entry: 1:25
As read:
3:16
